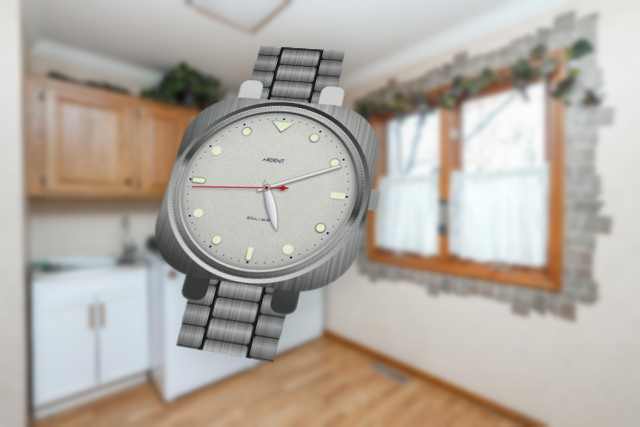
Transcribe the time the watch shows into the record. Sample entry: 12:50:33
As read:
5:10:44
